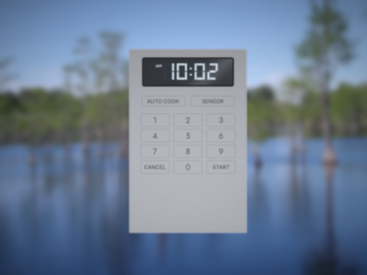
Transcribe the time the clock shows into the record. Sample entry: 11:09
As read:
10:02
